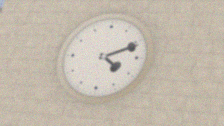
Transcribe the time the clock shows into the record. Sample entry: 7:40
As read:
4:11
